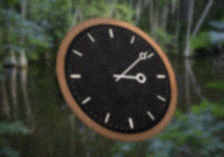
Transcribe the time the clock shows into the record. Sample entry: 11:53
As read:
3:09
